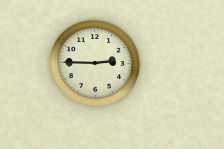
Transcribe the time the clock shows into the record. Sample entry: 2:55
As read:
2:45
